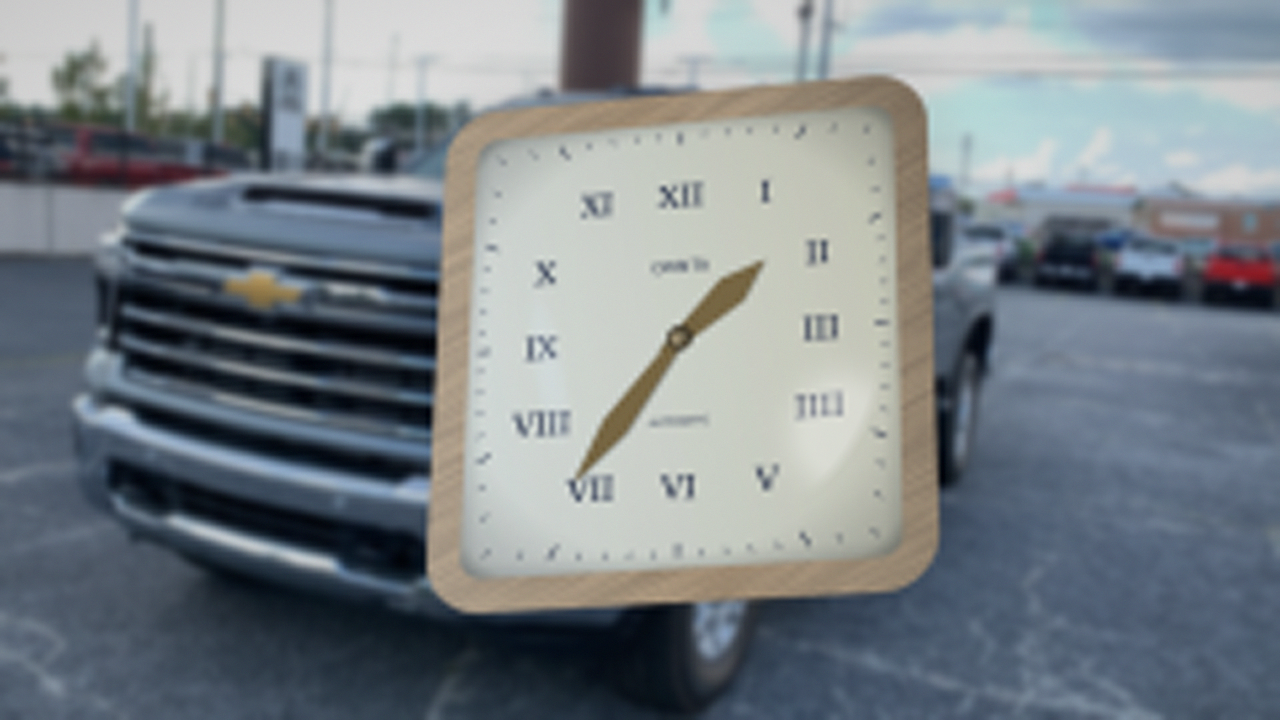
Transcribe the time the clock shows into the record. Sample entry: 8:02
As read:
1:36
